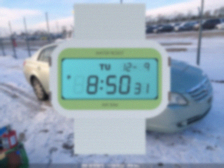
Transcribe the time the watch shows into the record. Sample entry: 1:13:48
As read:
8:50:31
